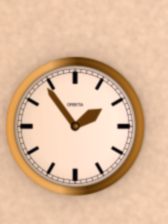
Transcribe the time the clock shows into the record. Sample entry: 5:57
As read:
1:54
